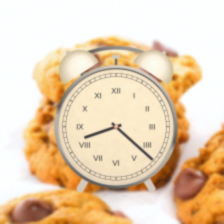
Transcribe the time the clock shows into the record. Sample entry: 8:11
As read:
8:22
